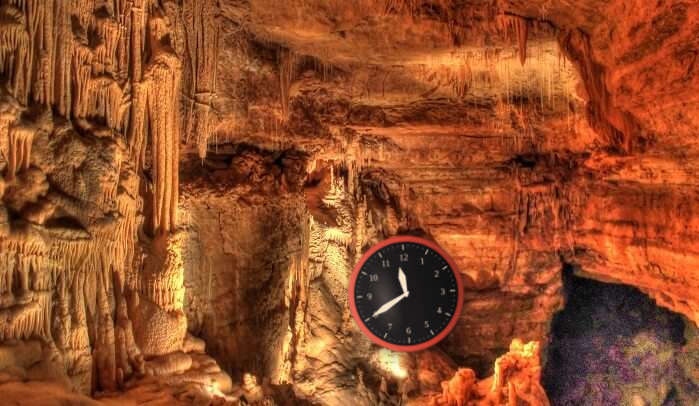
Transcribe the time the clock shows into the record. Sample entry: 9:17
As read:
11:40
